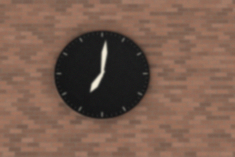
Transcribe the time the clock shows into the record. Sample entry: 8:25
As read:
7:01
